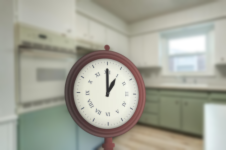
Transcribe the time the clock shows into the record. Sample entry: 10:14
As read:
1:00
